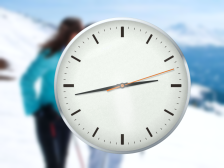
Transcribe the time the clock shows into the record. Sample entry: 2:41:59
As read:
2:43:12
